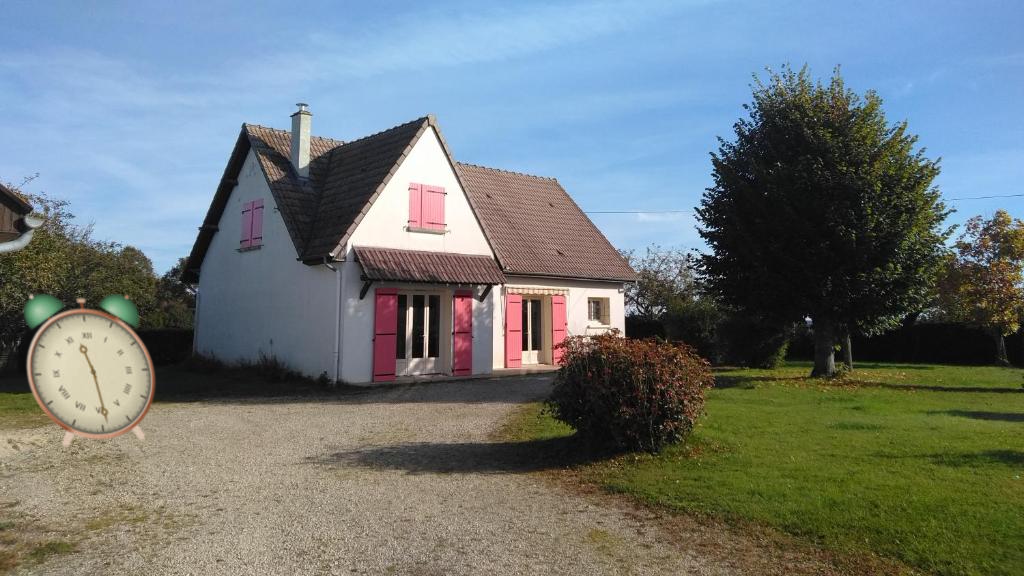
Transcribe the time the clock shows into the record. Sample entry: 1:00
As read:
11:29
